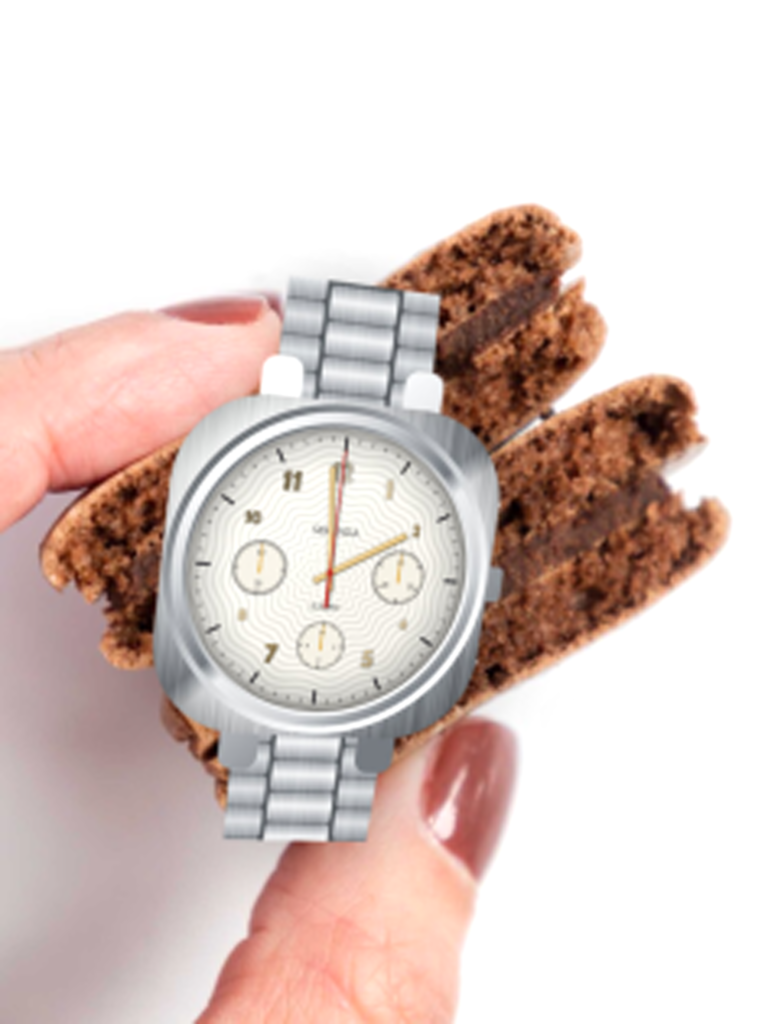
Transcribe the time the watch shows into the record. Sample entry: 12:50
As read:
1:59
